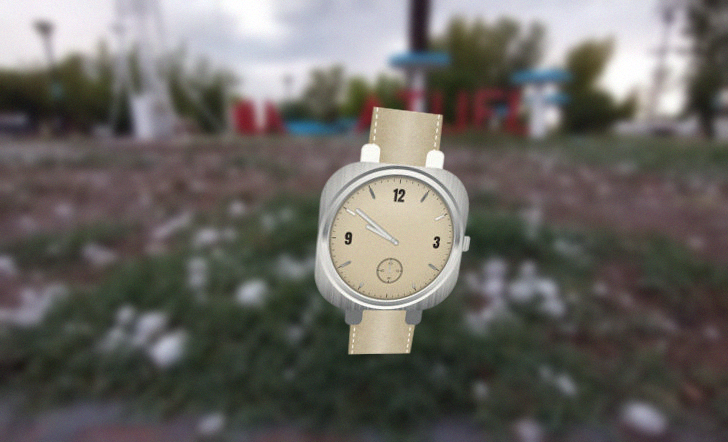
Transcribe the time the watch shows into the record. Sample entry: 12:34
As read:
9:51
